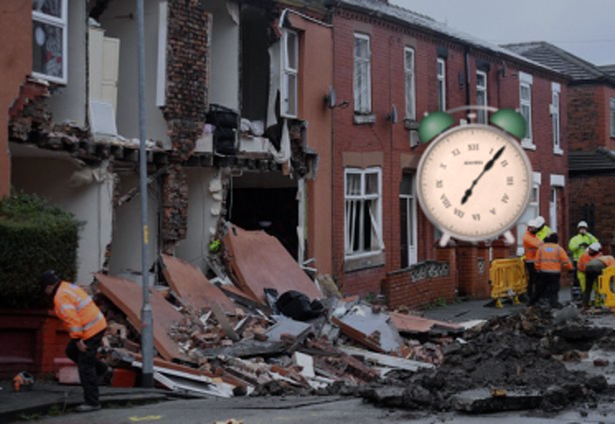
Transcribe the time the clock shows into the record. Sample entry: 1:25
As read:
7:07
